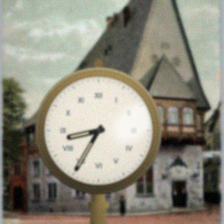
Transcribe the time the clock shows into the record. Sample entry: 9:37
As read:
8:35
